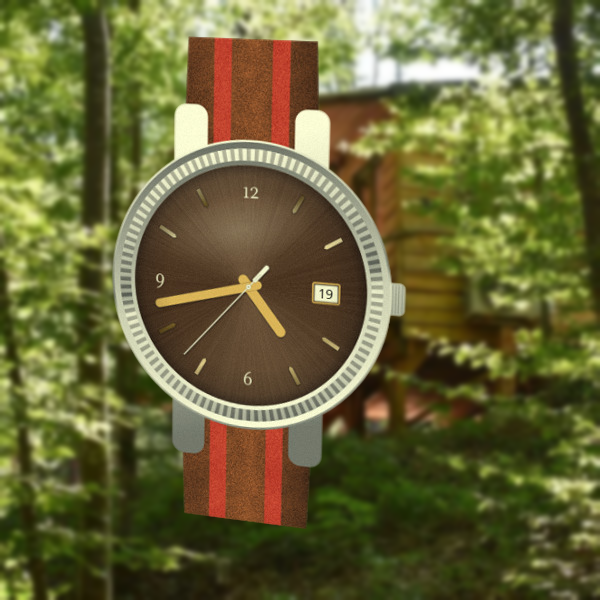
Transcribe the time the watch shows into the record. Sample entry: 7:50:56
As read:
4:42:37
